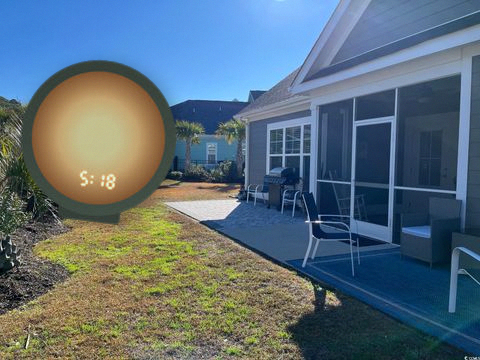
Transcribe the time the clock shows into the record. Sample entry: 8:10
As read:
5:18
